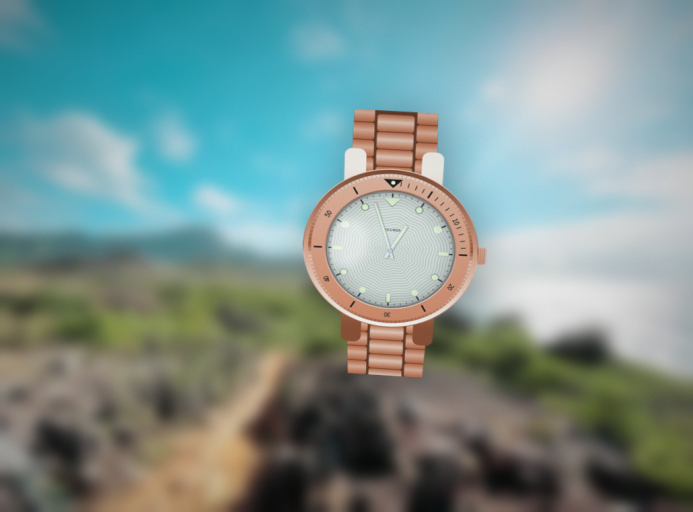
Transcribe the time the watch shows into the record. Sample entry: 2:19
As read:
12:57
